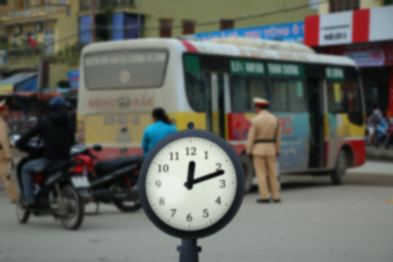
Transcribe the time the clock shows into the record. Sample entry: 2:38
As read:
12:12
